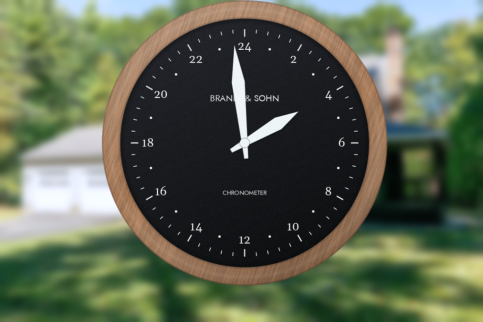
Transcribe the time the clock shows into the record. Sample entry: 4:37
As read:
3:59
